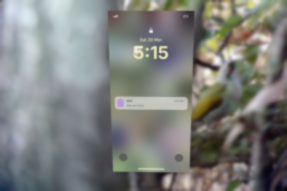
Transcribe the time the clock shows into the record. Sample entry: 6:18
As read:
5:15
